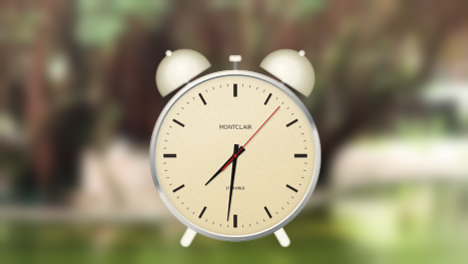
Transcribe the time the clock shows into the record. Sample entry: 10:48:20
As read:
7:31:07
